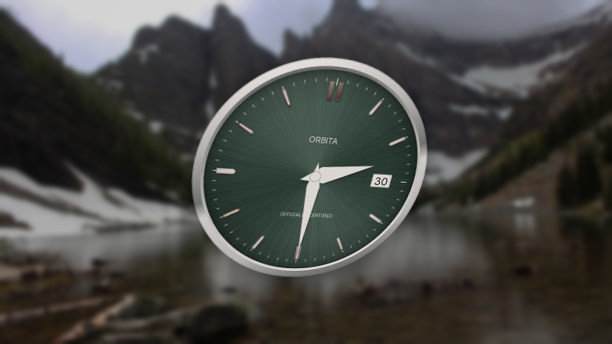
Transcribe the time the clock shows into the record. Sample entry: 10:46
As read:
2:30
